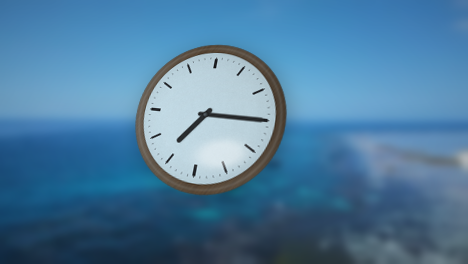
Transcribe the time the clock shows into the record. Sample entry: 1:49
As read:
7:15
